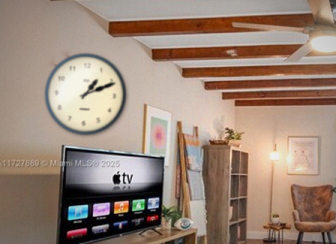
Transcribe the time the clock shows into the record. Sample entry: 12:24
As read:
1:11
